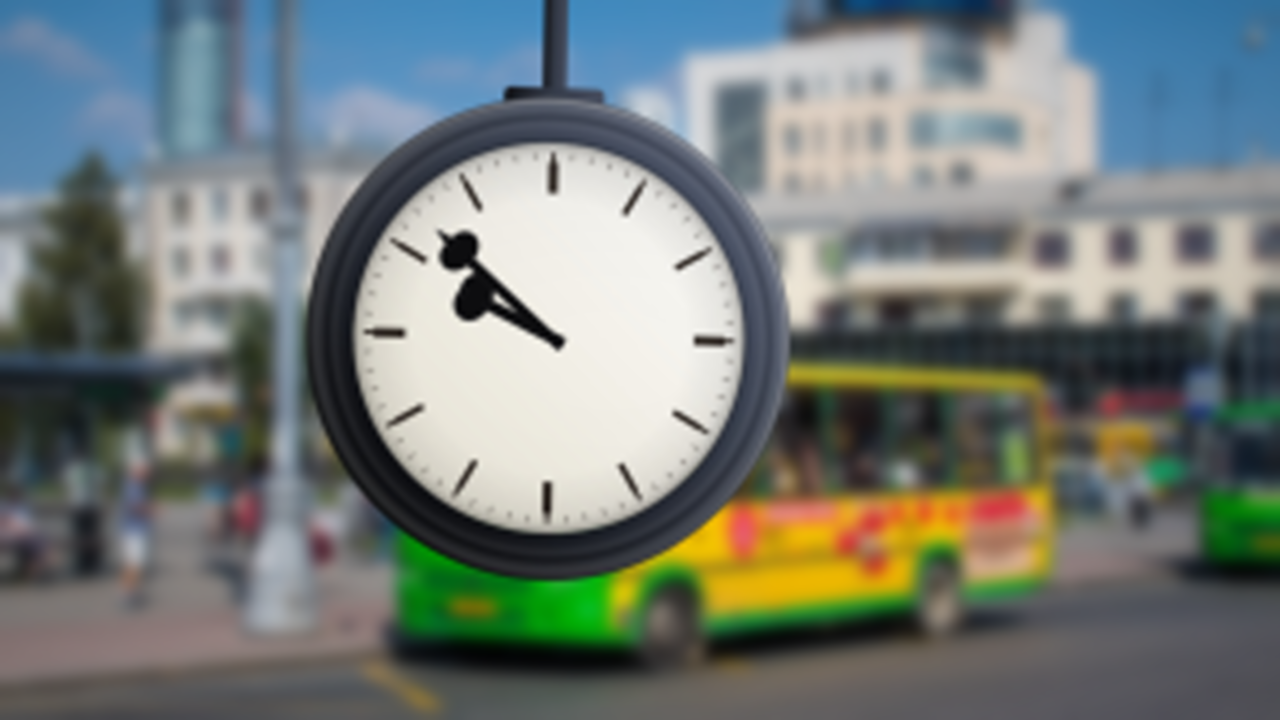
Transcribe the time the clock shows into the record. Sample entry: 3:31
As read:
9:52
